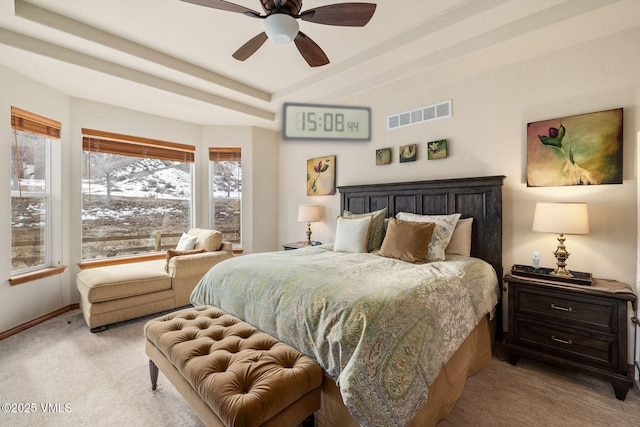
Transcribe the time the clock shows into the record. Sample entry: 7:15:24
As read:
15:08:44
